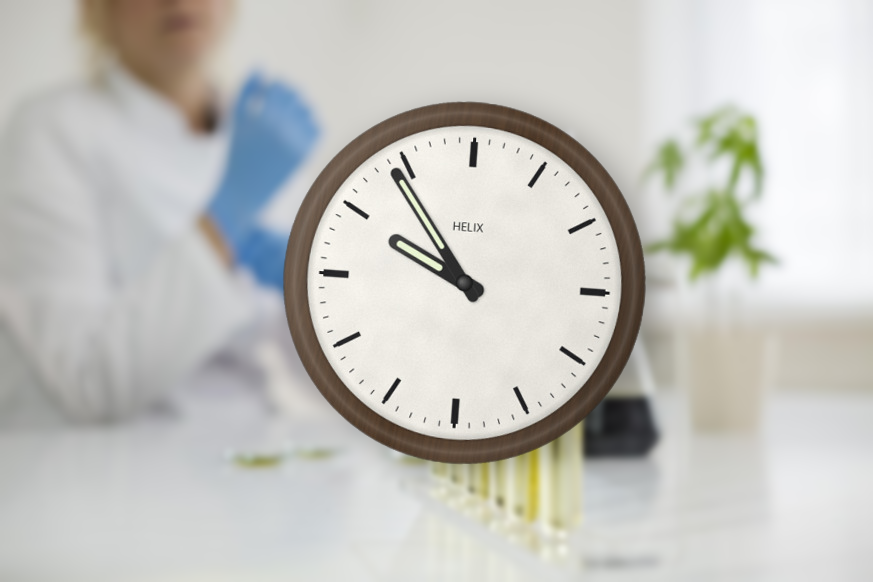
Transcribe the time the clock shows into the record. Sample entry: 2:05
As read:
9:54
